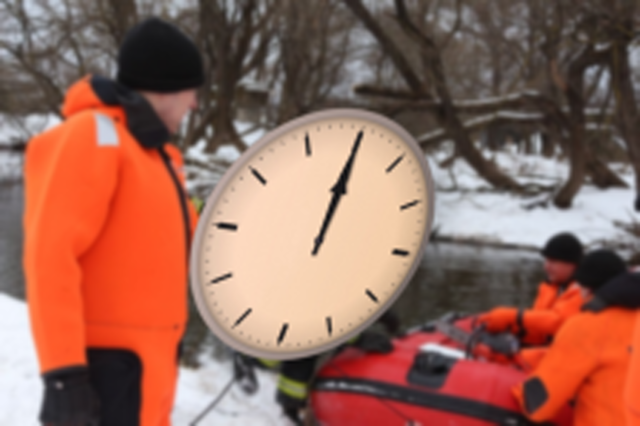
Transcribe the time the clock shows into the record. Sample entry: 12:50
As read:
12:00
